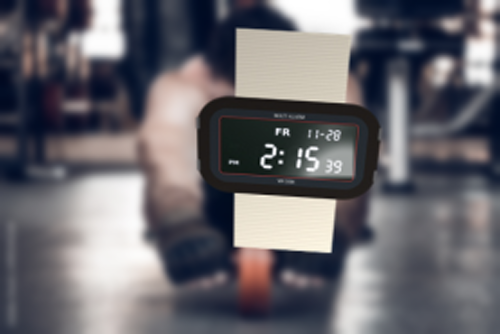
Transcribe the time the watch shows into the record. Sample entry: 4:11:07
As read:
2:15:39
